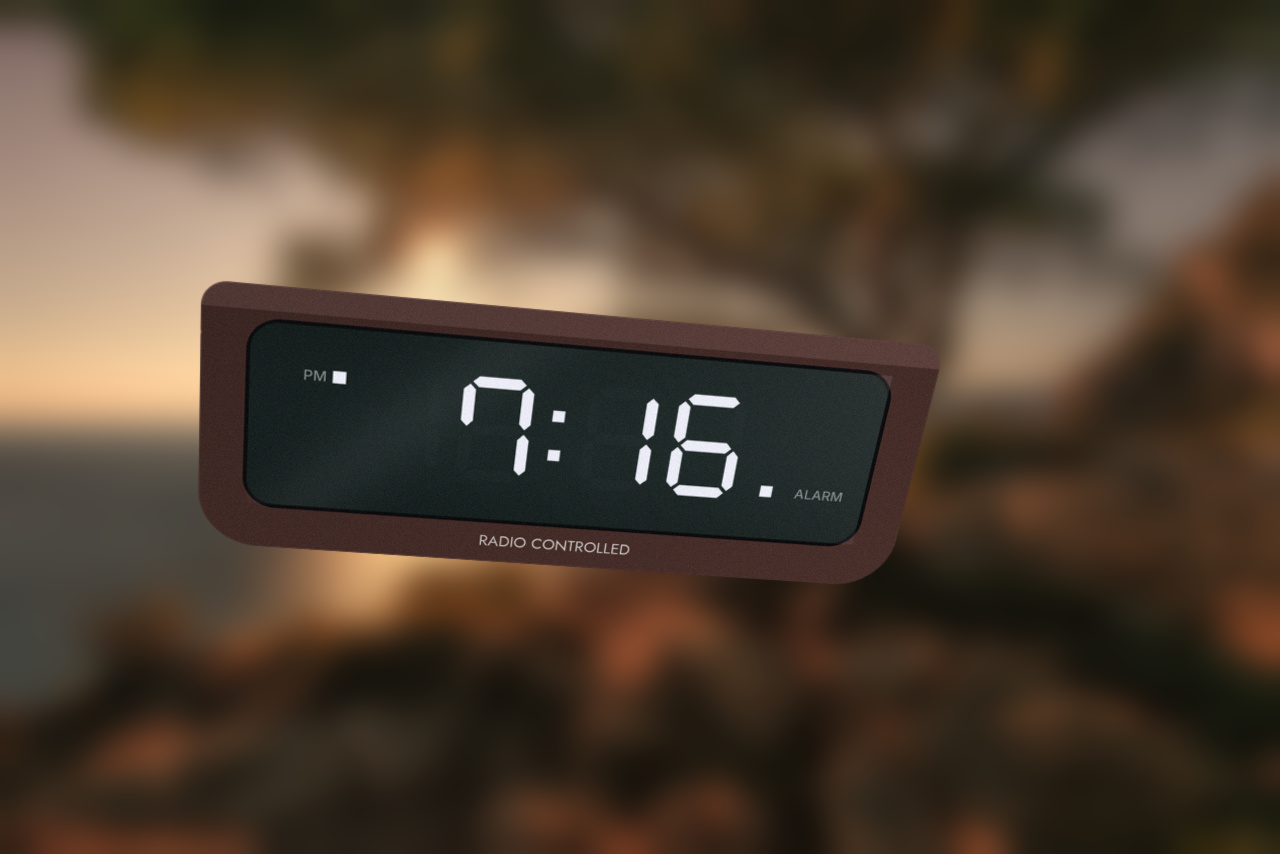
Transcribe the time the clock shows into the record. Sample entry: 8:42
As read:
7:16
